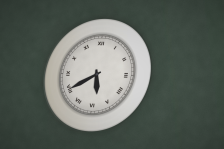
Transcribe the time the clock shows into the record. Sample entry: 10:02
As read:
5:40
